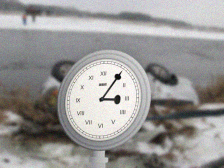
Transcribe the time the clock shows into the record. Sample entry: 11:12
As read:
3:06
